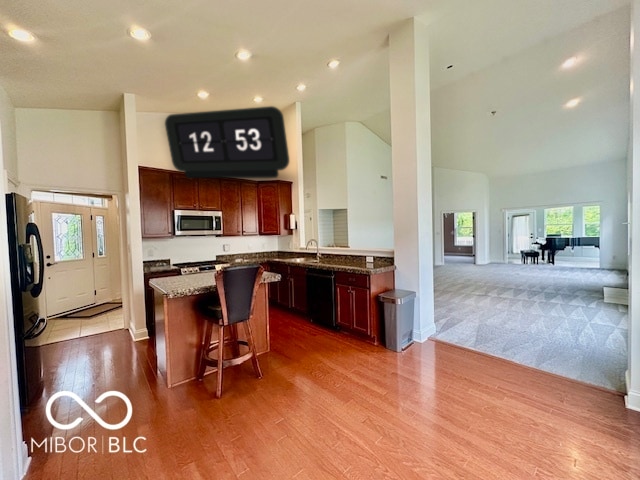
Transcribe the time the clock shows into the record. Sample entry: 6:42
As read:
12:53
